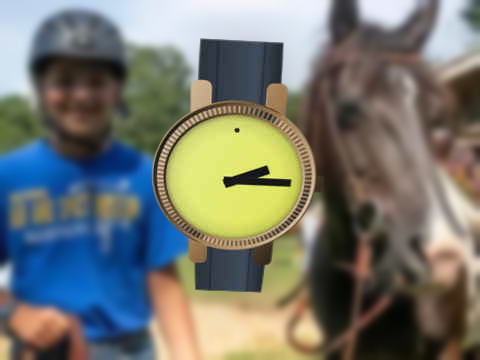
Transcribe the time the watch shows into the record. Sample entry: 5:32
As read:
2:15
